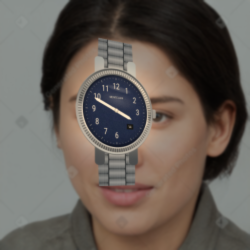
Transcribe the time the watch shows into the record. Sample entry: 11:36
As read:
3:49
